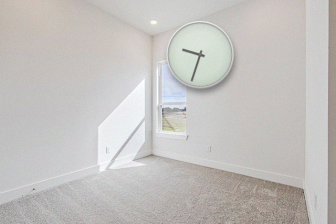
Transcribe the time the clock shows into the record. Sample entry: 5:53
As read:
9:33
